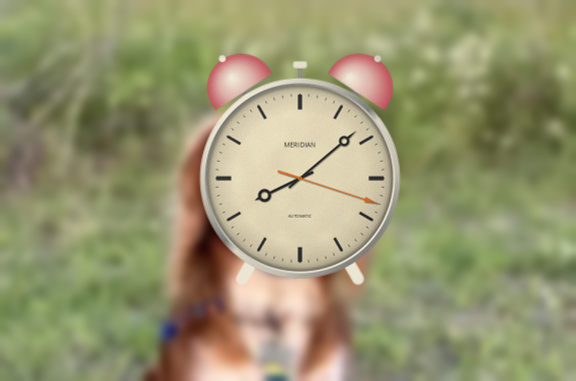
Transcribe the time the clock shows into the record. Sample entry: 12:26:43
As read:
8:08:18
